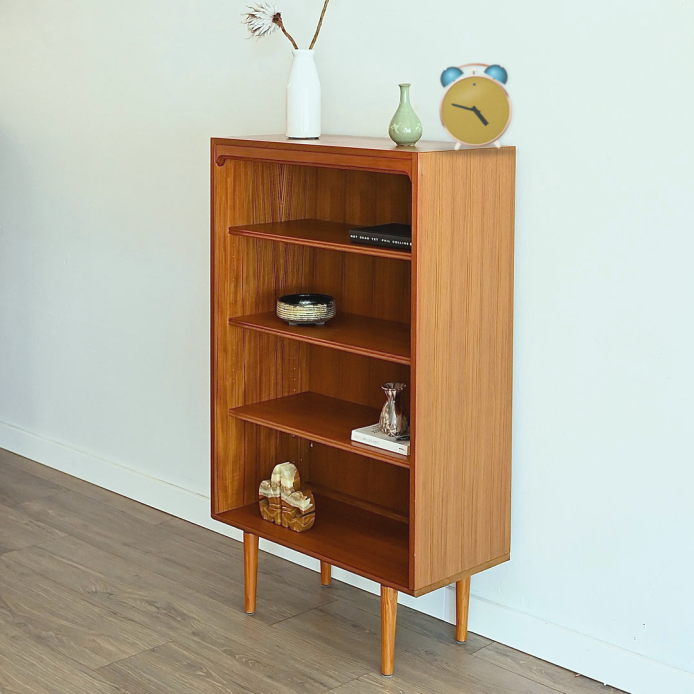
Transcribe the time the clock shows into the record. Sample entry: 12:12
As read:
4:48
